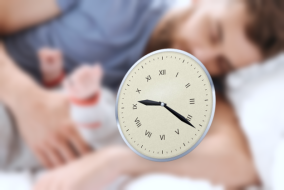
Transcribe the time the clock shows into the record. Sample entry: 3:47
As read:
9:21
